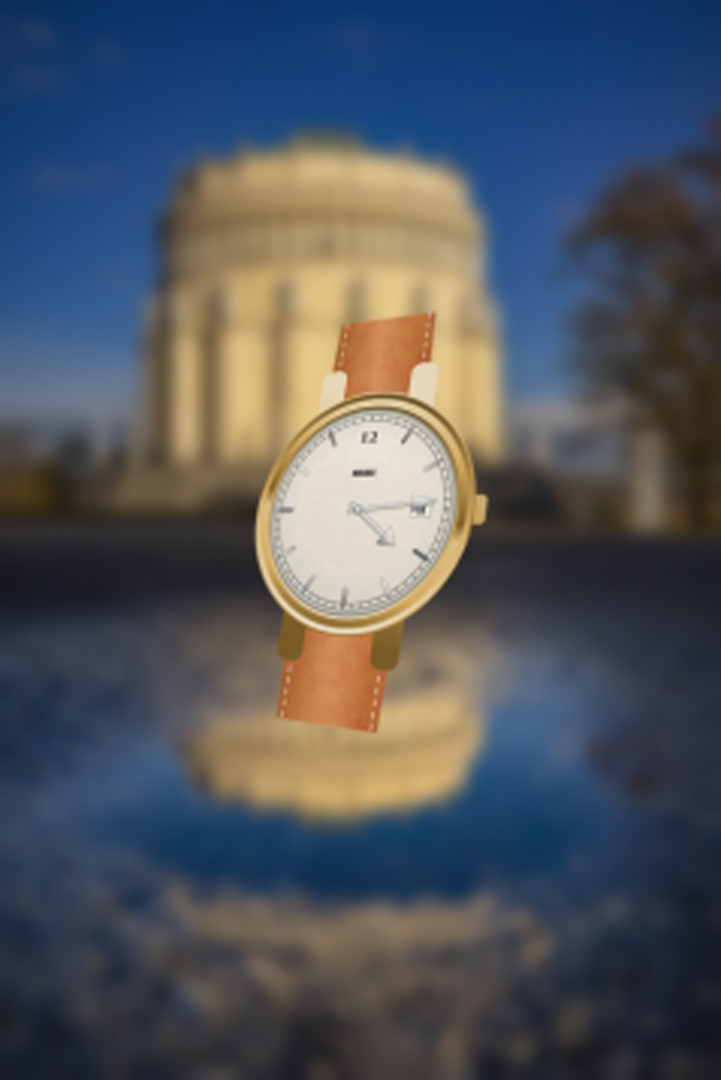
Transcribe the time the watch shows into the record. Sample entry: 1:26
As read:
4:14
